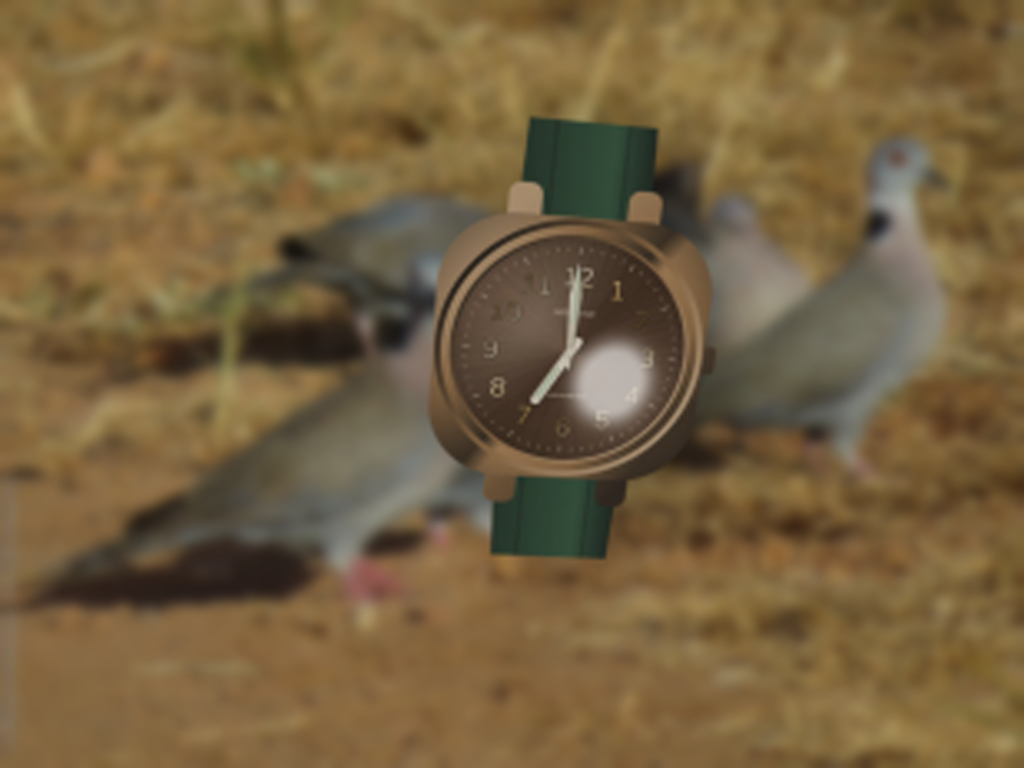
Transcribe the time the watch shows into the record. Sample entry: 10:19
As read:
7:00
